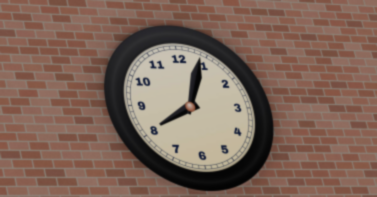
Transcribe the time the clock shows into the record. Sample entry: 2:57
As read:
8:04
